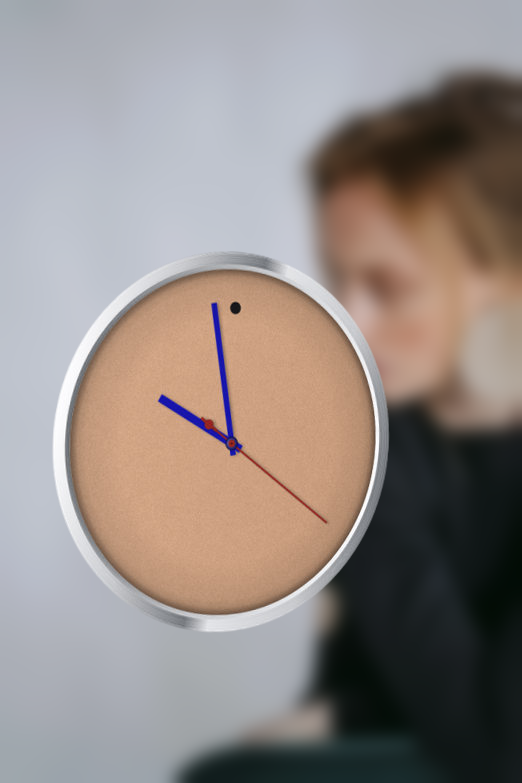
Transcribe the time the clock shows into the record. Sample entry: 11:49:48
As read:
9:58:21
